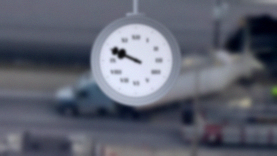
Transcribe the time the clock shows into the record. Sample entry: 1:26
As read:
9:49
